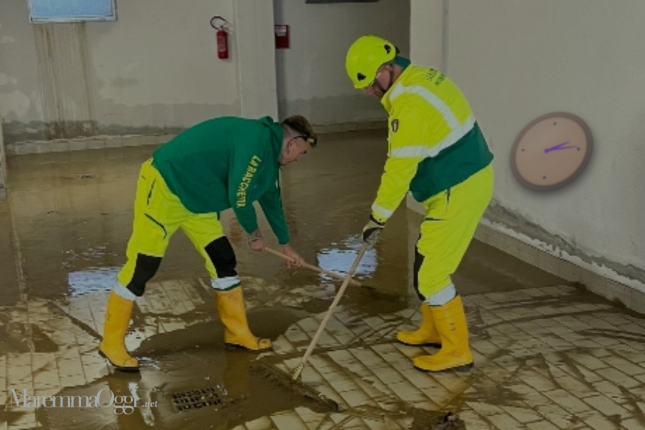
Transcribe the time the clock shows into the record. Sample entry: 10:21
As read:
2:14
